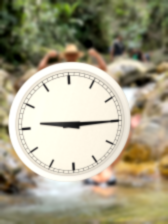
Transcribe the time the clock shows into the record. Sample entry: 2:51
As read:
9:15
